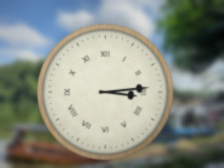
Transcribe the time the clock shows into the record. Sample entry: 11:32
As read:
3:14
